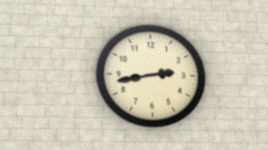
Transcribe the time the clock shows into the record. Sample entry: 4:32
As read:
2:43
